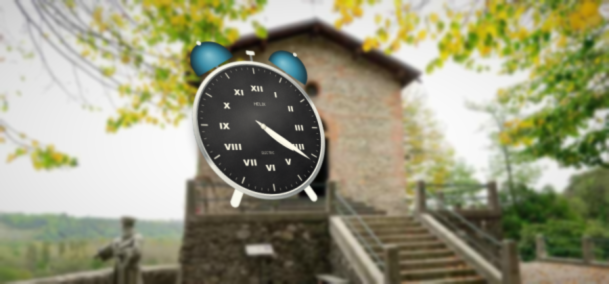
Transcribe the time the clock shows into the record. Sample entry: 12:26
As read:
4:21
